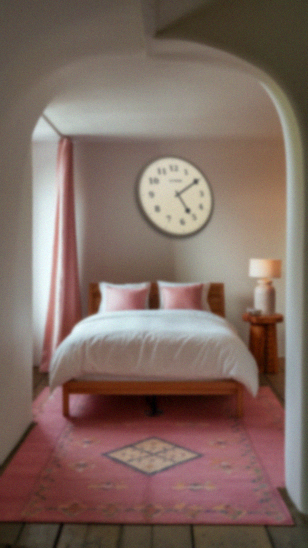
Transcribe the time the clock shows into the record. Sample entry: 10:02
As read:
5:10
